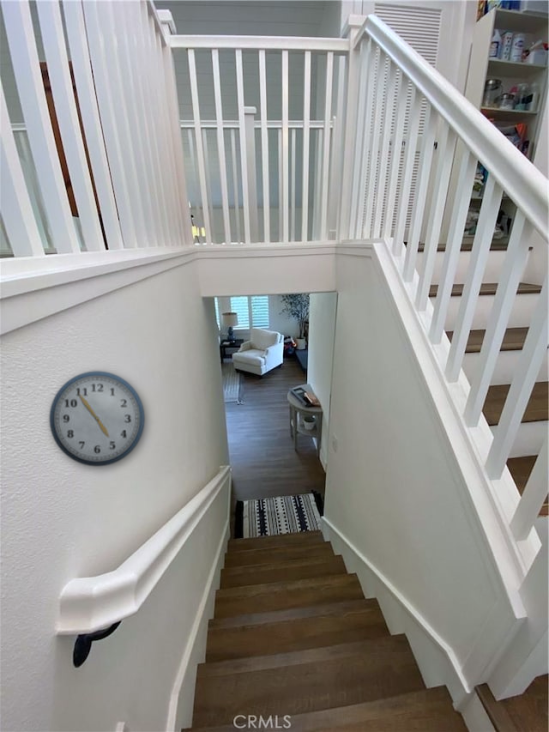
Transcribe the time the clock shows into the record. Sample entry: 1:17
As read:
4:54
